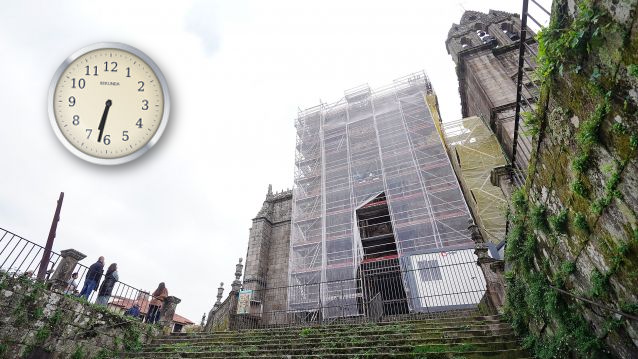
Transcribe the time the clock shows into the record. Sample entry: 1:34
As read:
6:32
